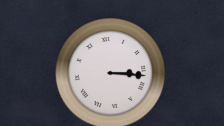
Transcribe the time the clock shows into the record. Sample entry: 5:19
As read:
3:17
